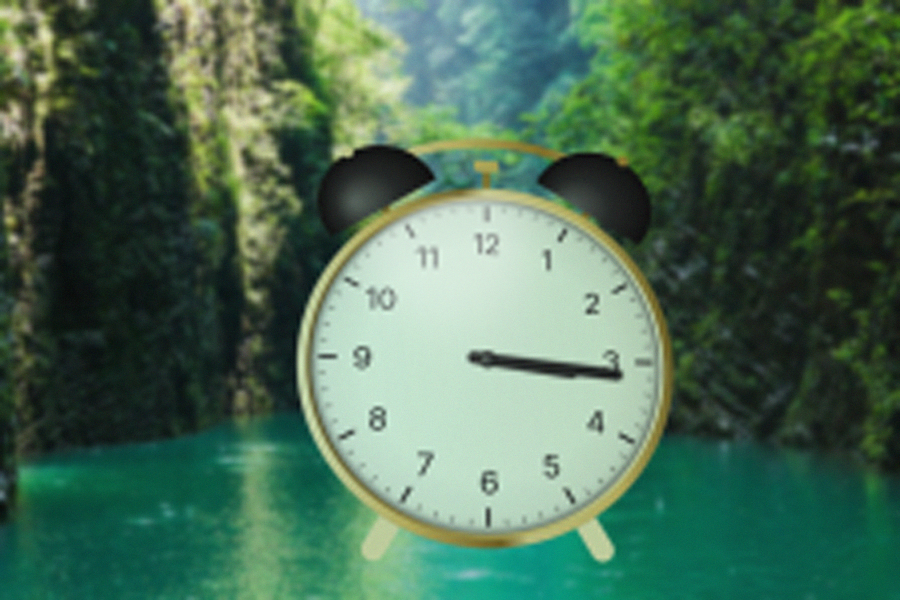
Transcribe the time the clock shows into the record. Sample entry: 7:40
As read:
3:16
